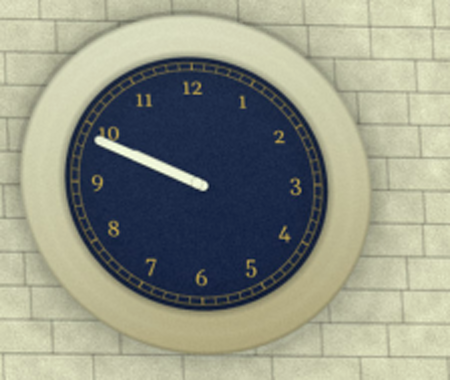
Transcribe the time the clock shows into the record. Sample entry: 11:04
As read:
9:49
